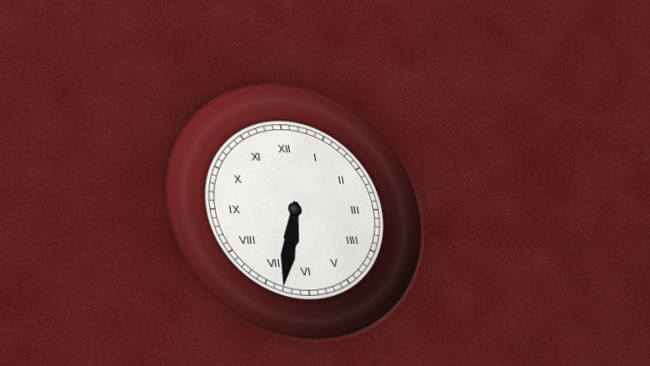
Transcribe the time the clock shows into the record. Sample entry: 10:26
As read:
6:33
